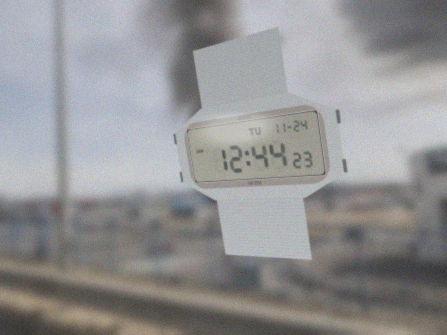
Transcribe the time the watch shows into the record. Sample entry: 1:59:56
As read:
12:44:23
